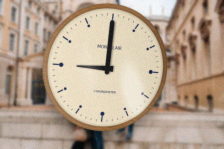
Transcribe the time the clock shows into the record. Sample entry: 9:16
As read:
9:00
